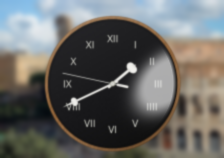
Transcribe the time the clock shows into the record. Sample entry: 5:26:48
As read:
1:40:47
